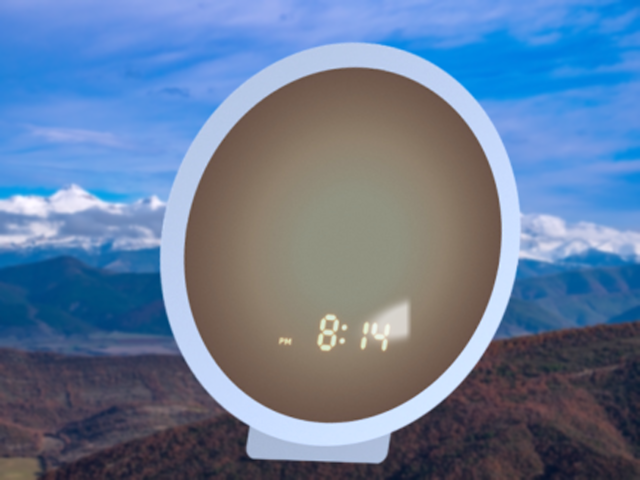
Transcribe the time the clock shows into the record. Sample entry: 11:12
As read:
8:14
